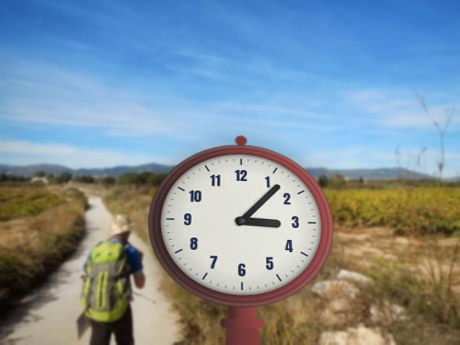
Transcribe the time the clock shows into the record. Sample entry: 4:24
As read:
3:07
